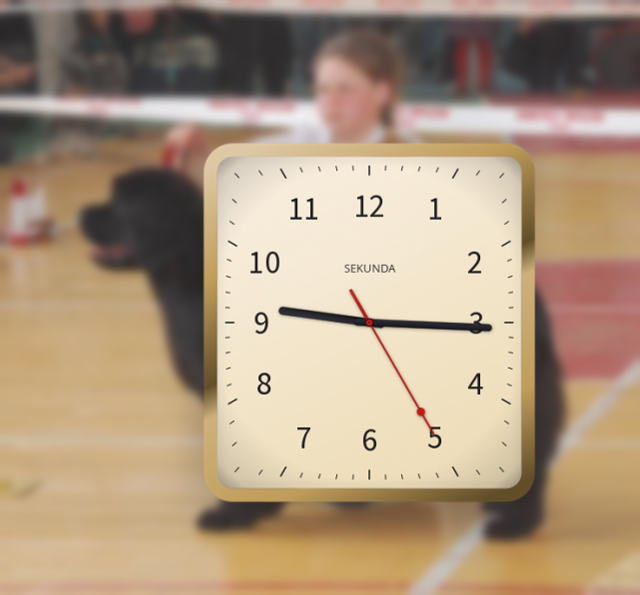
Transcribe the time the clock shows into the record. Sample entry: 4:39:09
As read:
9:15:25
